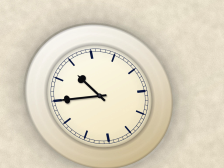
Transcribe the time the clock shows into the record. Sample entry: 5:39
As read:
10:45
